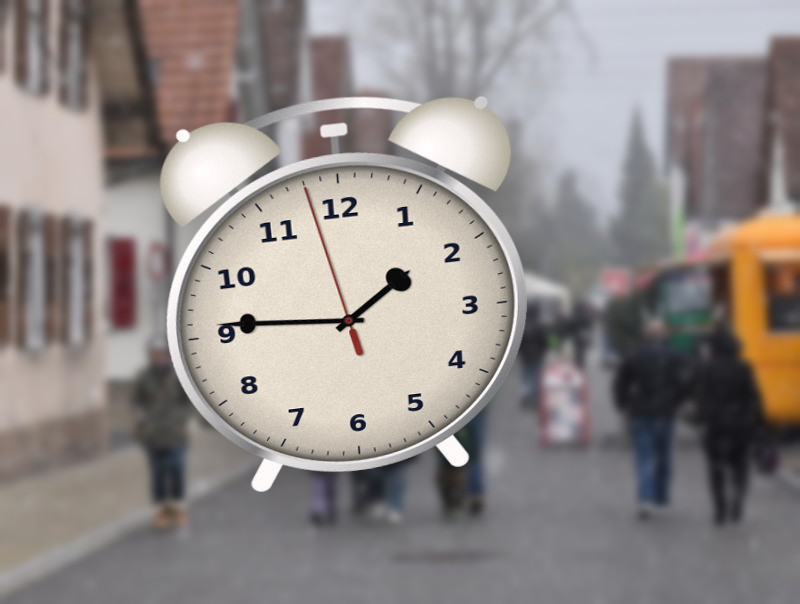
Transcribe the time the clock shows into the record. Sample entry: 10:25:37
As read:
1:45:58
